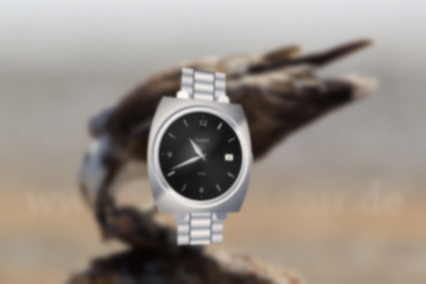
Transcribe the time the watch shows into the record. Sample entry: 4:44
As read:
10:41
